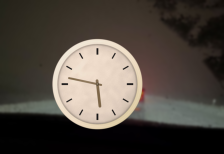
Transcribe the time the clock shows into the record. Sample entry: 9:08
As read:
5:47
